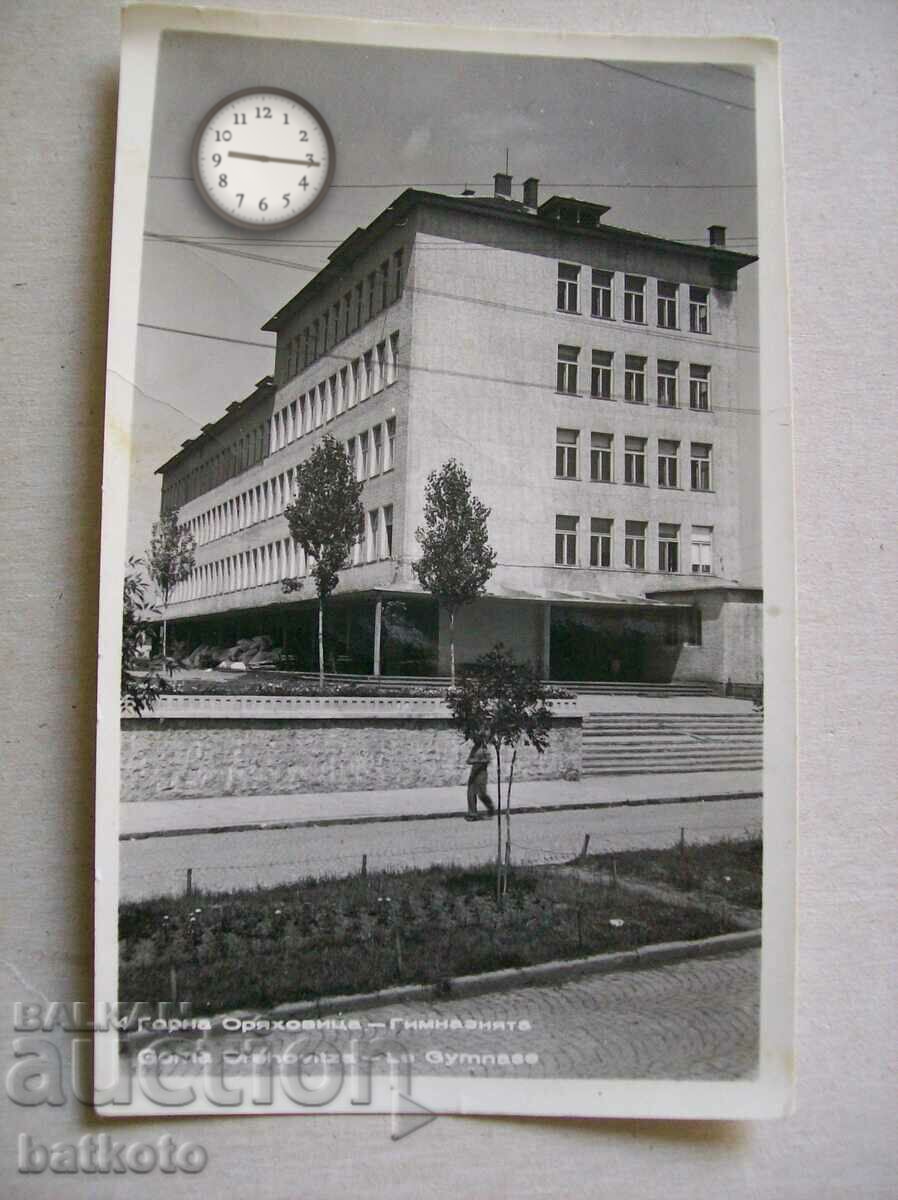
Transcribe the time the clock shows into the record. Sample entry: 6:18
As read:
9:16
